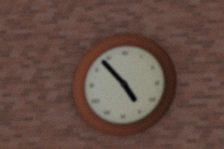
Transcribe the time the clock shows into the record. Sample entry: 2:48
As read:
4:53
